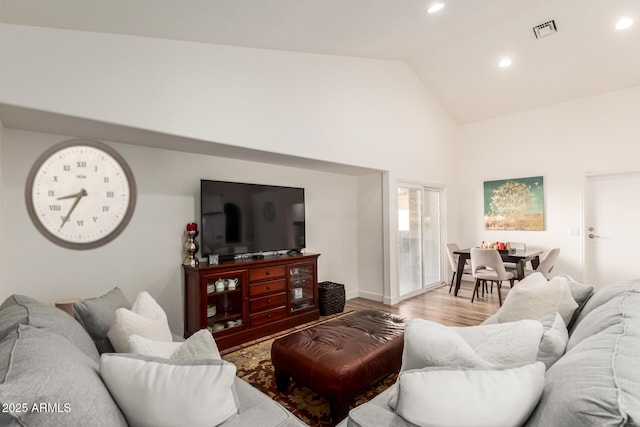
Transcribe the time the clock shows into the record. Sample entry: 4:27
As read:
8:35
